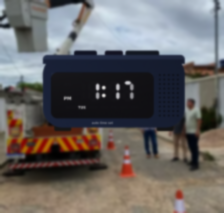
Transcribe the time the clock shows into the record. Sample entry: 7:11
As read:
1:17
